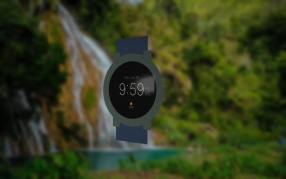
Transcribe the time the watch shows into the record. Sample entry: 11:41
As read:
9:59
